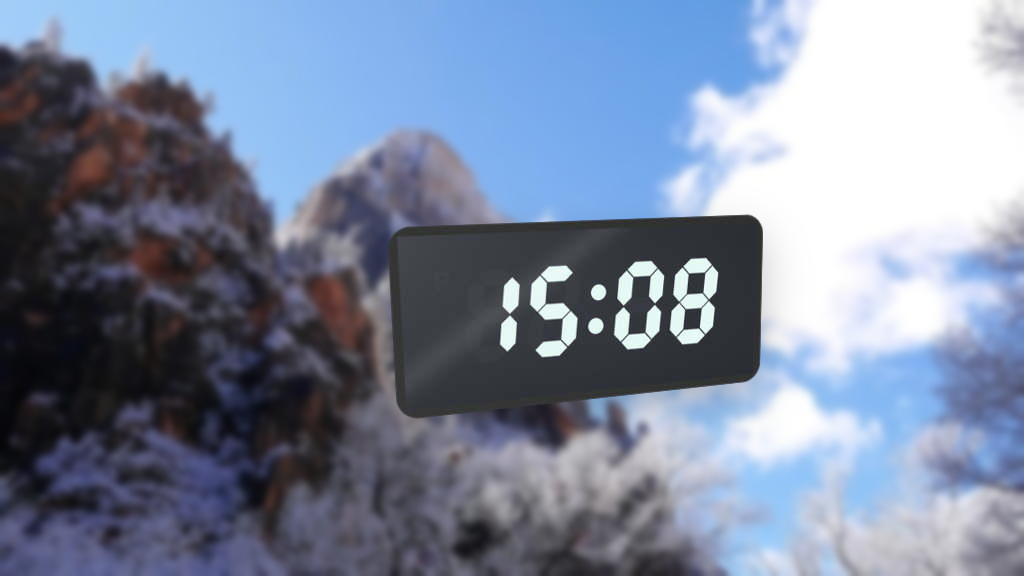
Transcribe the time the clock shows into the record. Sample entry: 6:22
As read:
15:08
